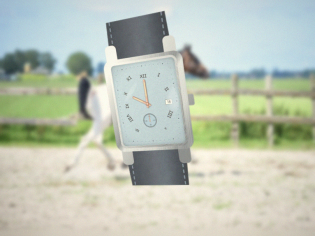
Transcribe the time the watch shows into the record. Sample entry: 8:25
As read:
10:00
